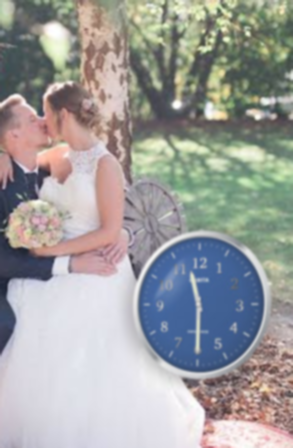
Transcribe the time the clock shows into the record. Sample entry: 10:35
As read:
11:30
